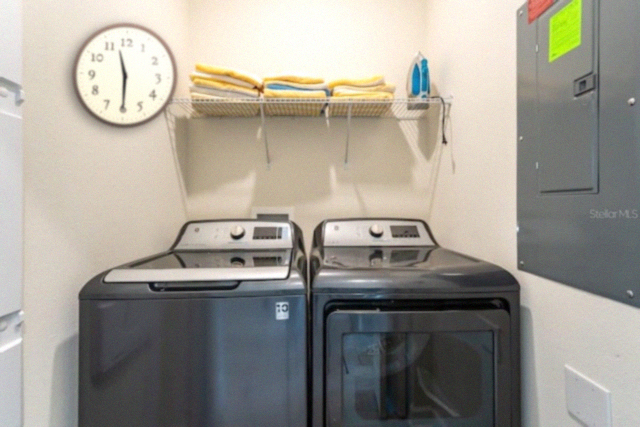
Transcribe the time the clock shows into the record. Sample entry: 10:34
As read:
11:30
